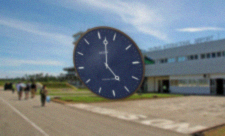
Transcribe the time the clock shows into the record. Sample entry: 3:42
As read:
5:02
